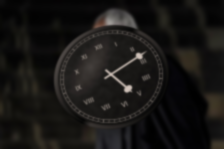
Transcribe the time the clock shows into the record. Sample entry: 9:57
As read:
5:13
